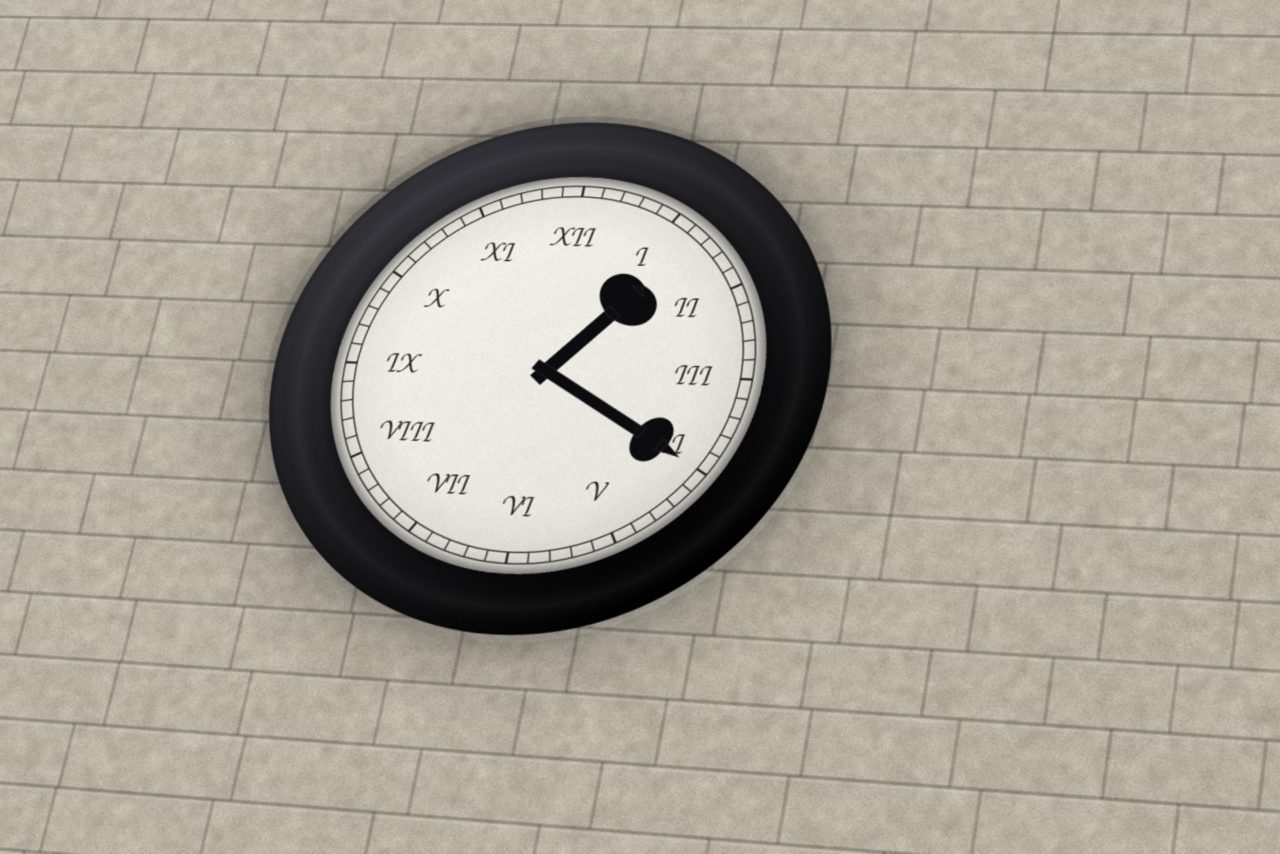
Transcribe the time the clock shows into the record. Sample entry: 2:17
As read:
1:20
